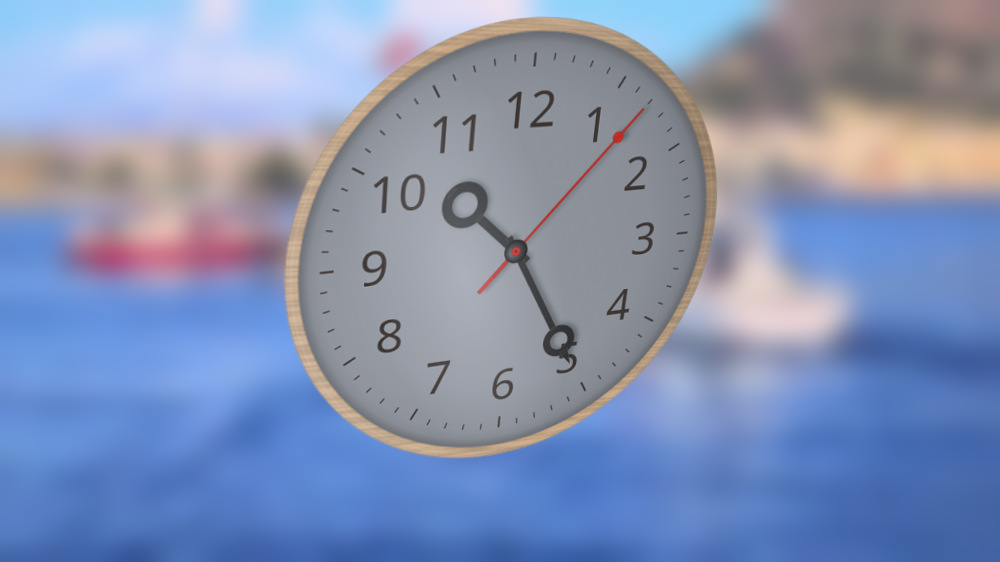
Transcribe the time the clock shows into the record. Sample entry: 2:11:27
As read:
10:25:07
